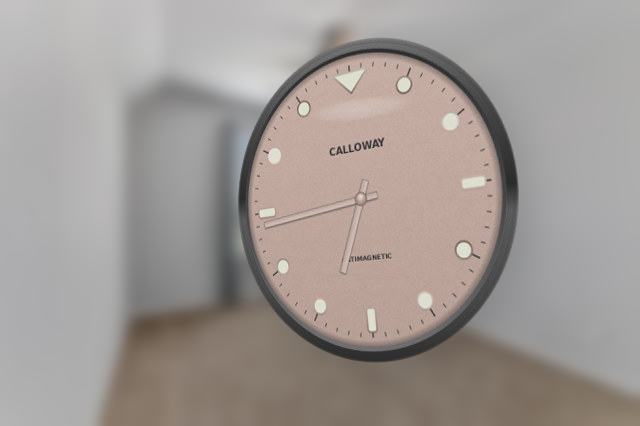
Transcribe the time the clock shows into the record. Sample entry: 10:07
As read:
6:44
